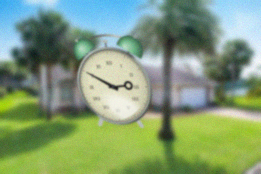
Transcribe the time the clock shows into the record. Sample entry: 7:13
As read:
2:50
